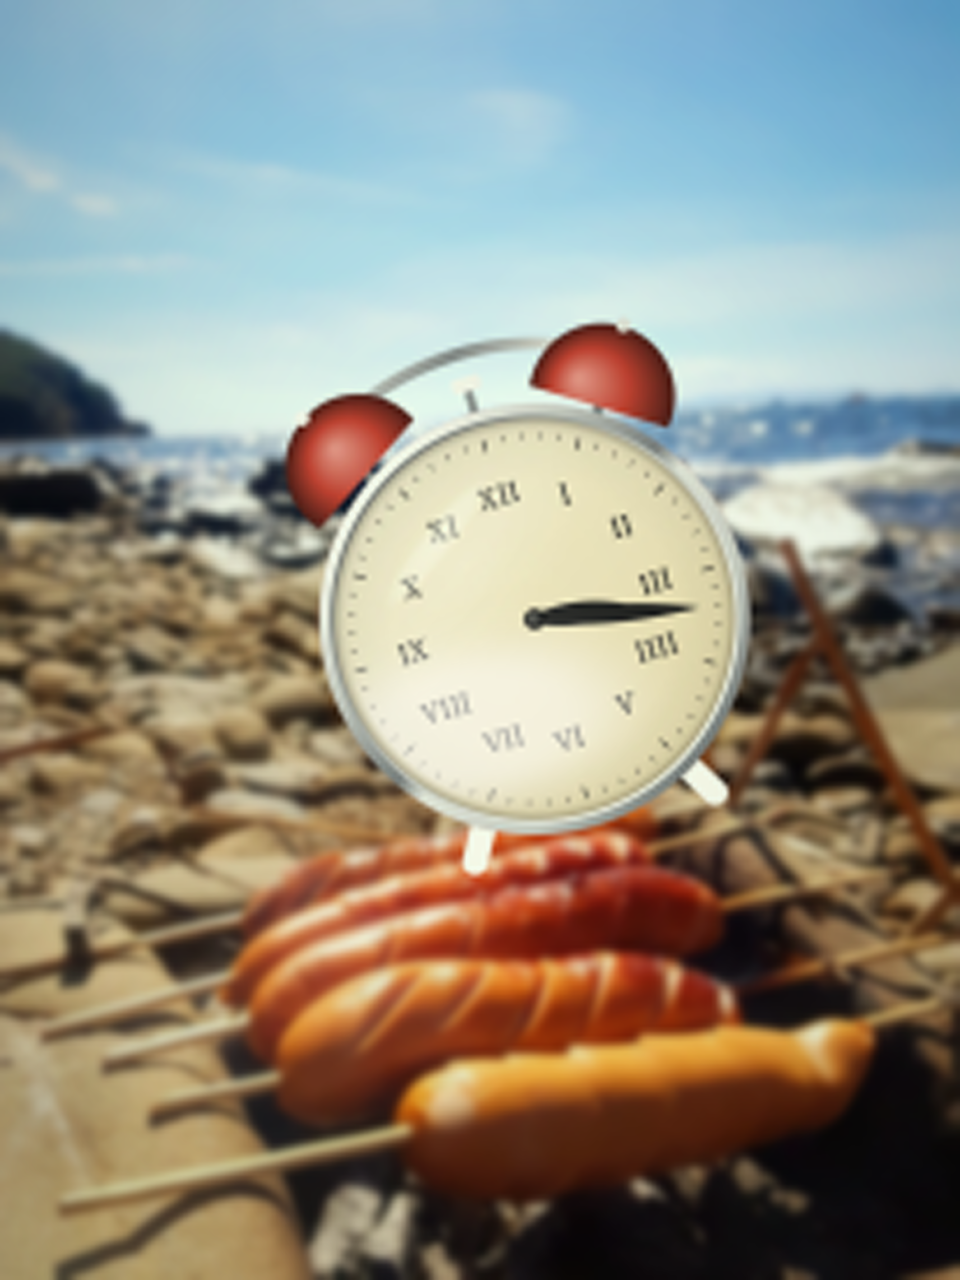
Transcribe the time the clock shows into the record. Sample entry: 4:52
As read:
3:17
